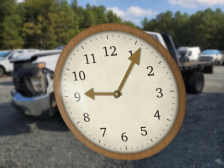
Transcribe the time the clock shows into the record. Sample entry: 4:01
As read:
9:06
